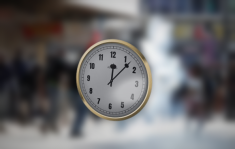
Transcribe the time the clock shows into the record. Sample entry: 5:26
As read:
12:07
